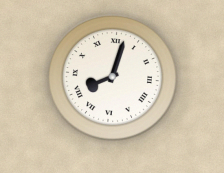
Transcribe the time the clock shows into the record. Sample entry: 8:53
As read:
8:02
